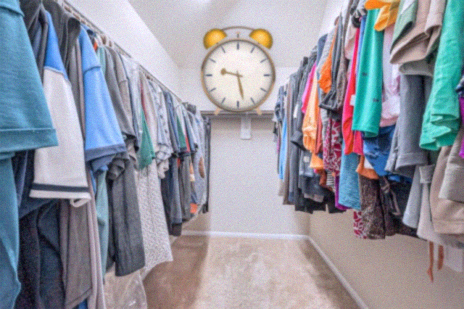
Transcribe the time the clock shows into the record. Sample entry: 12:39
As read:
9:28
